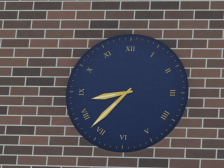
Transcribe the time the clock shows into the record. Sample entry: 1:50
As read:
8:37
